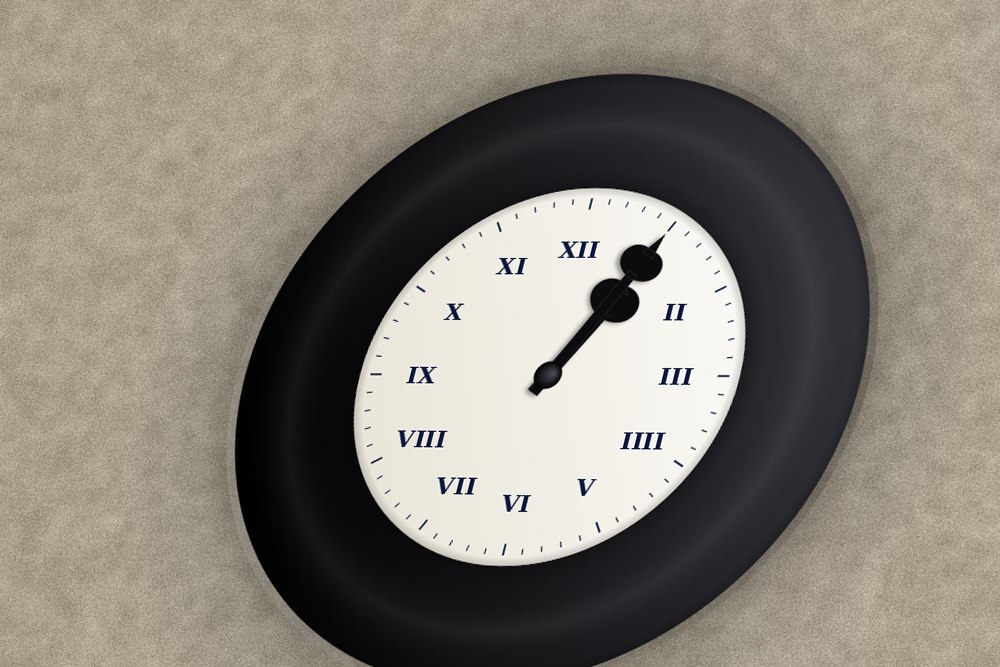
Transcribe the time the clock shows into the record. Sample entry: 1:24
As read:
1:05
